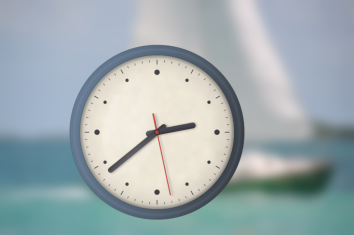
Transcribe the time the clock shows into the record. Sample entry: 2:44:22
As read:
2:38:28
